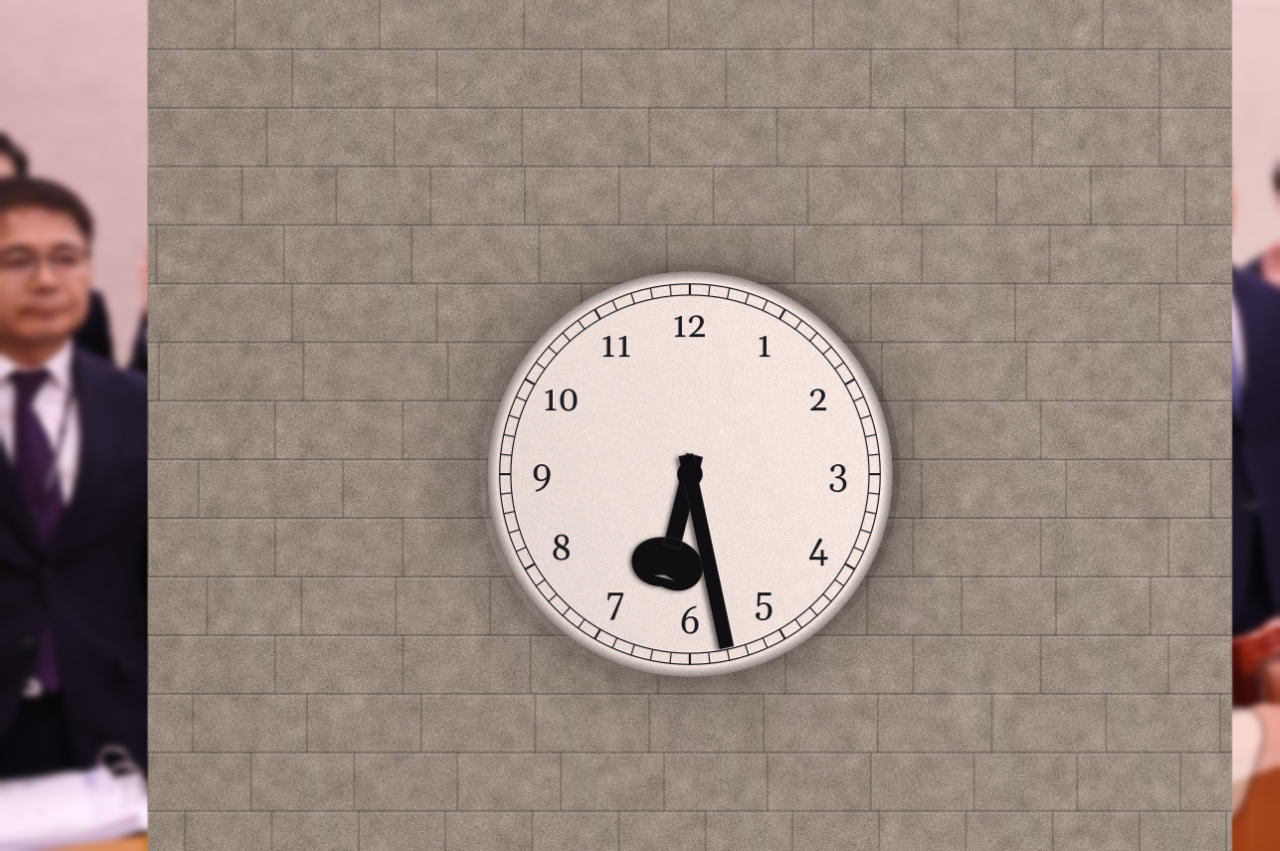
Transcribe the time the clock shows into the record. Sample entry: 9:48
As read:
6:28
